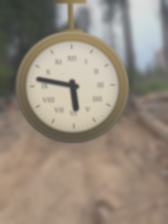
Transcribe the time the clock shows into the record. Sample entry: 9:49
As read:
5:47
